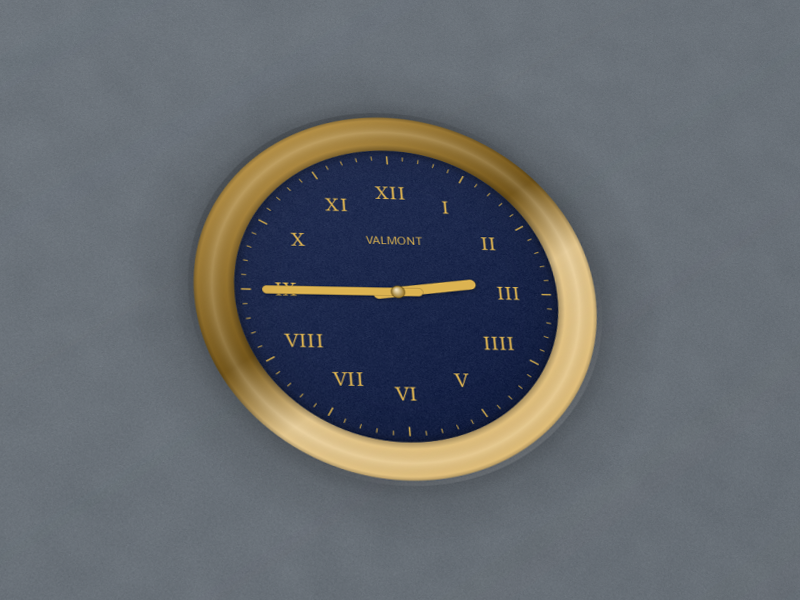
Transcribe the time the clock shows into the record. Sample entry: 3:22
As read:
2:45
